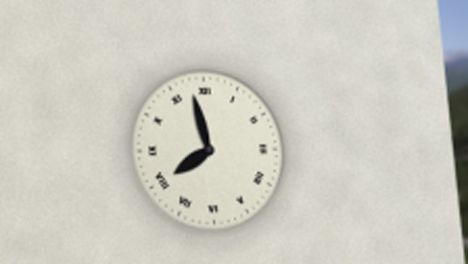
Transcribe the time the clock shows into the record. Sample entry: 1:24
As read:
7:58
